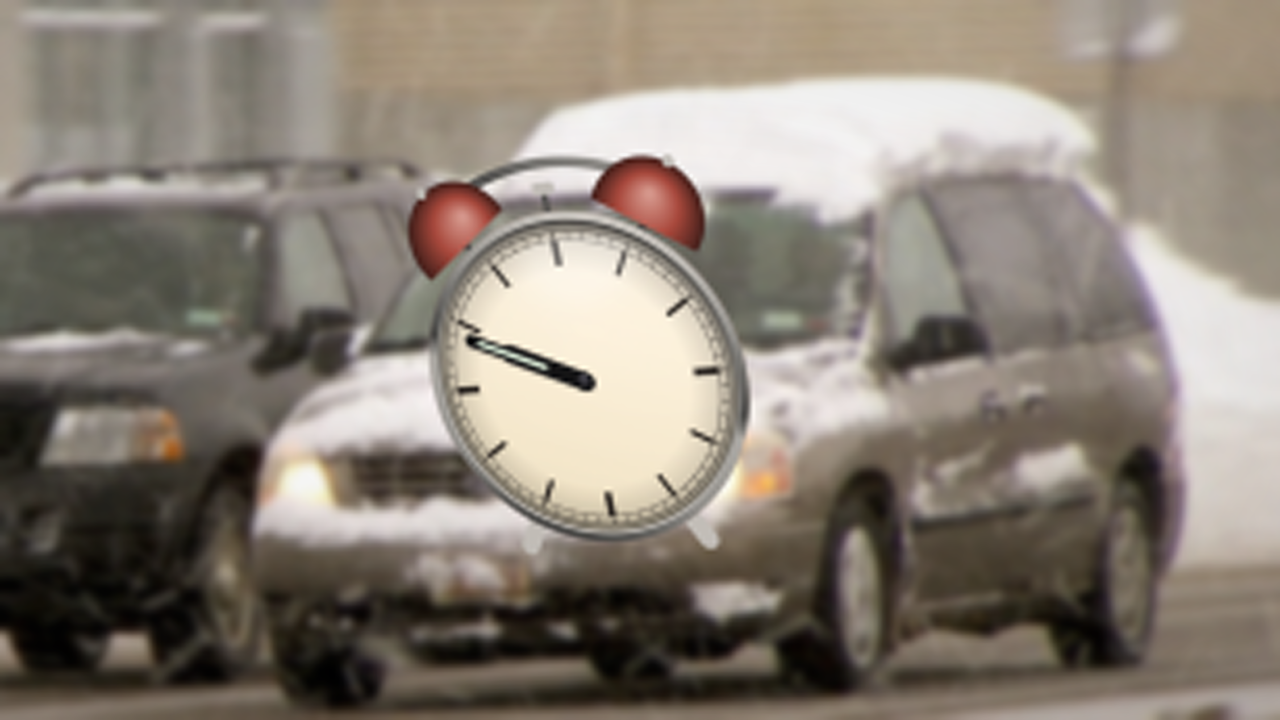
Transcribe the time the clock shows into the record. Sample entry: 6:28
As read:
9:49
